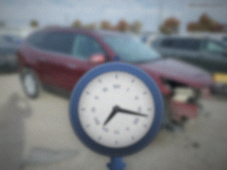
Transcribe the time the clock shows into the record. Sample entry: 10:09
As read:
7:17
